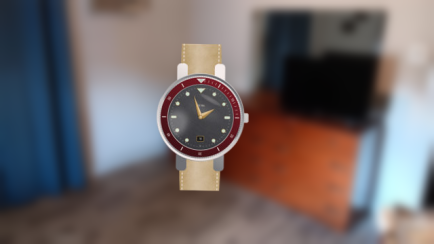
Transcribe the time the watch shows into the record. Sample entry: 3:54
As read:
1:57
